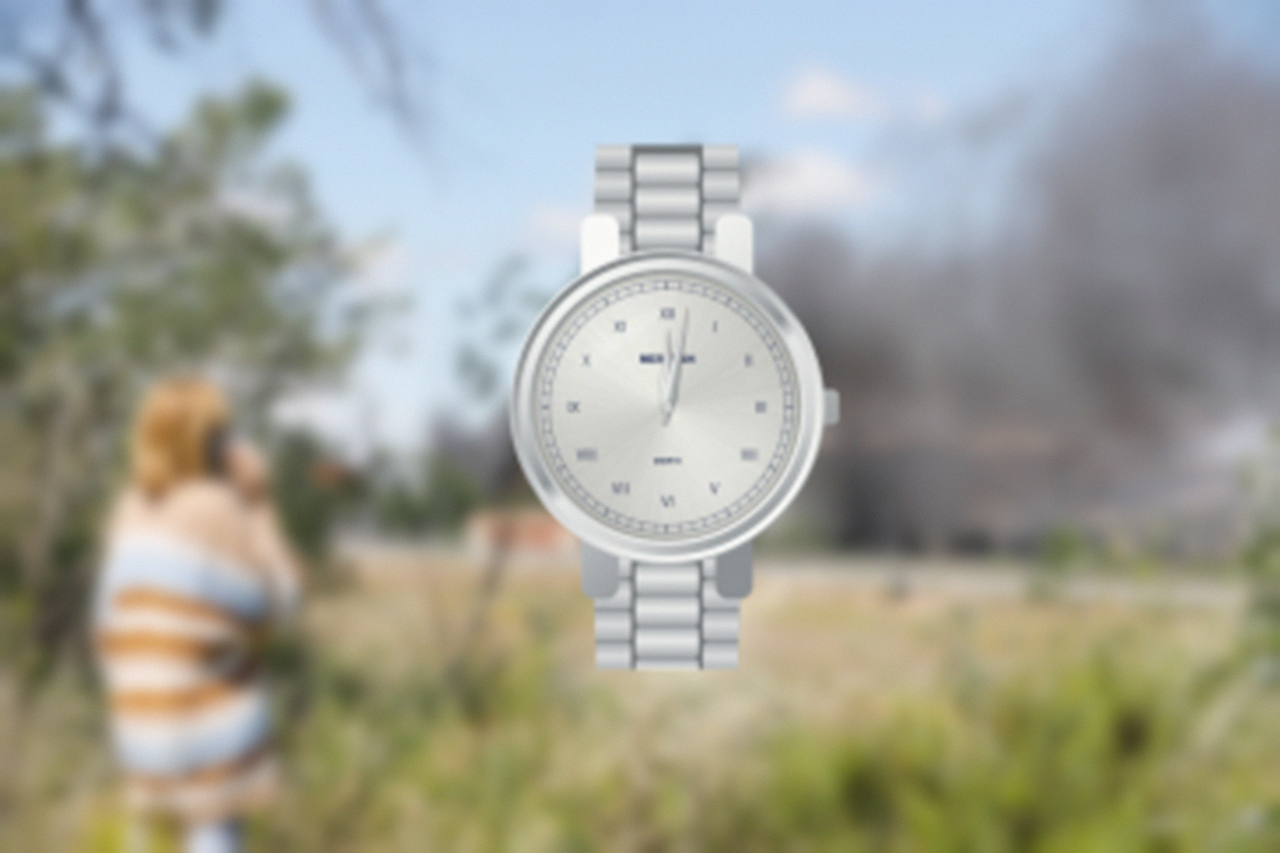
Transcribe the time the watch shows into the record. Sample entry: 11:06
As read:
12:02
